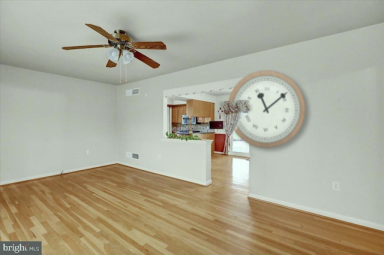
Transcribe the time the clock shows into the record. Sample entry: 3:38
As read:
11:08
